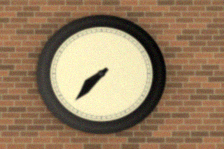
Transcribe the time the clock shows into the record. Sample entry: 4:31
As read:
7:37
